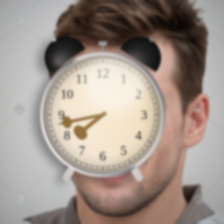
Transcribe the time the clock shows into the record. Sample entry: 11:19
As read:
7:43
